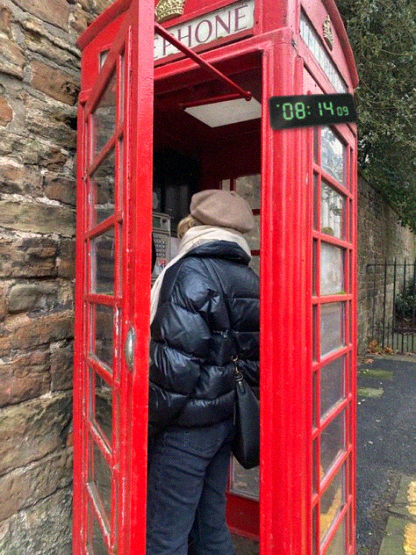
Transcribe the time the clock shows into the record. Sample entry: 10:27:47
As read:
8:14:09
